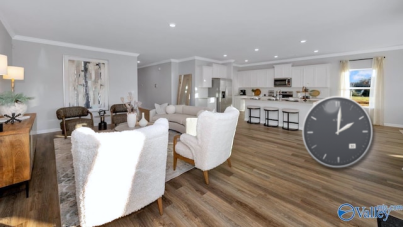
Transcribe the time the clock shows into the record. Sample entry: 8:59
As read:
2:01
